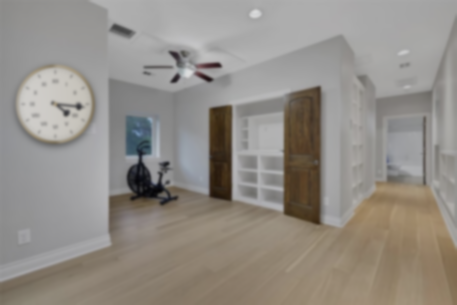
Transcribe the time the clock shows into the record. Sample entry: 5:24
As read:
4:16
